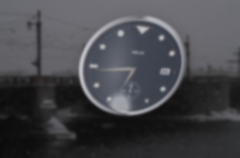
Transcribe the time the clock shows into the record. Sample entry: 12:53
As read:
6:44
